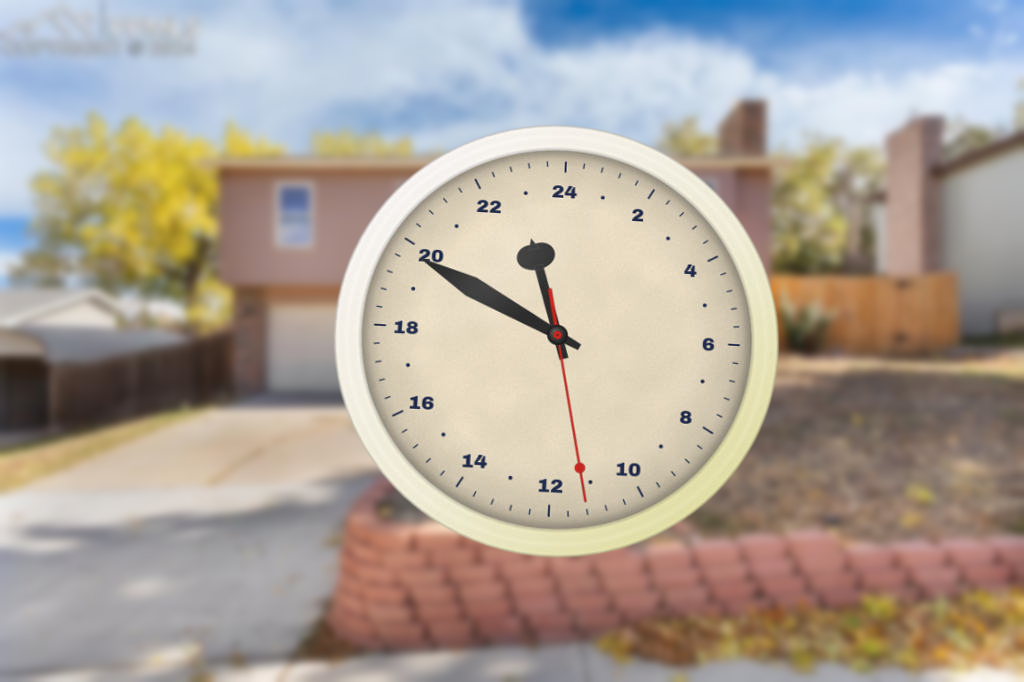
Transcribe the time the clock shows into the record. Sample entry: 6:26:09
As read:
22:49:28
